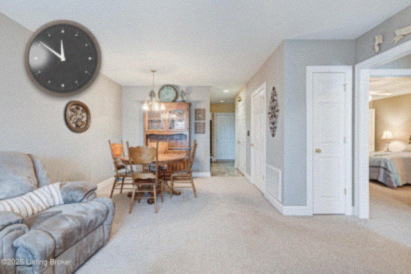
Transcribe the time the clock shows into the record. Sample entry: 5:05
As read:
11:51
